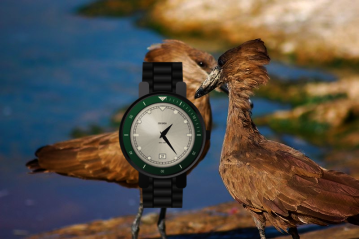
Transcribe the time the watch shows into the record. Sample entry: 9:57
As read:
1:24
